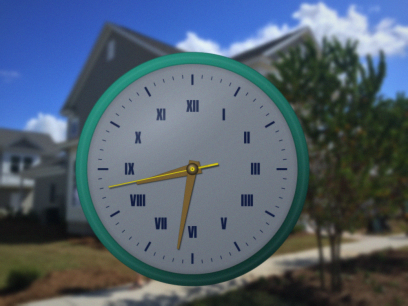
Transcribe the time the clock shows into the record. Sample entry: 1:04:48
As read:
8:31:43
